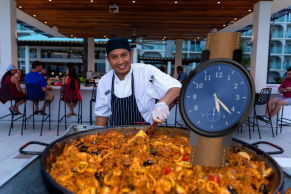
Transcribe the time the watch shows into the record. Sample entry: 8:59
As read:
5:22
